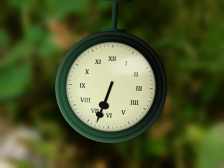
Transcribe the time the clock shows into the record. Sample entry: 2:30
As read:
6:33
